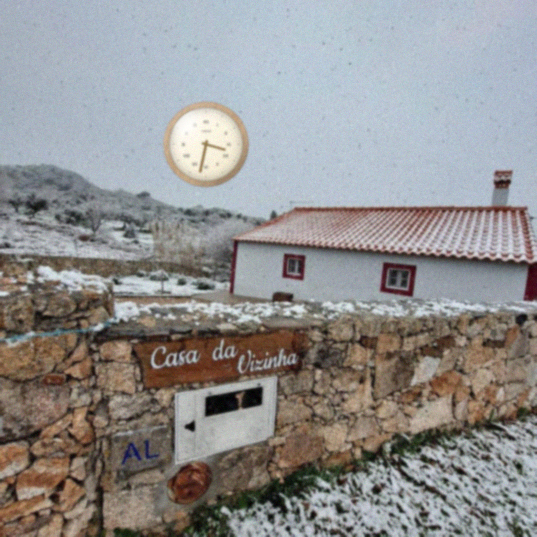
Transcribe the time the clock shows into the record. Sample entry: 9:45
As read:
3:32
